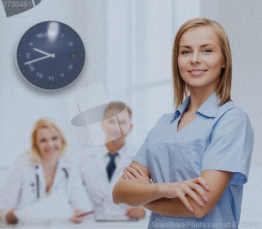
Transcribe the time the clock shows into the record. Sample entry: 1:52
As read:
9:42
